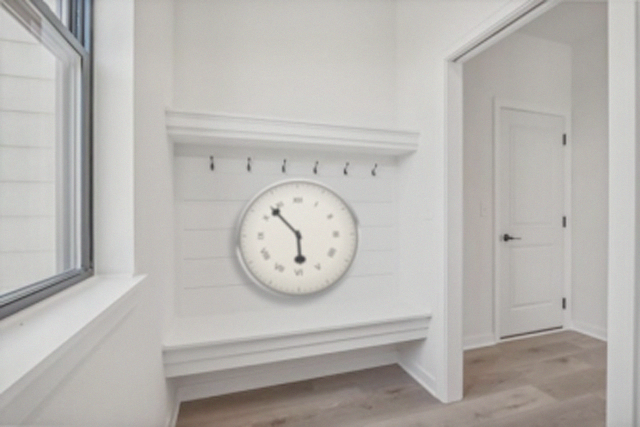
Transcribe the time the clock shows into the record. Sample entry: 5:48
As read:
5:53
